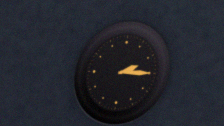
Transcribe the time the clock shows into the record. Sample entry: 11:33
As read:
2:15
